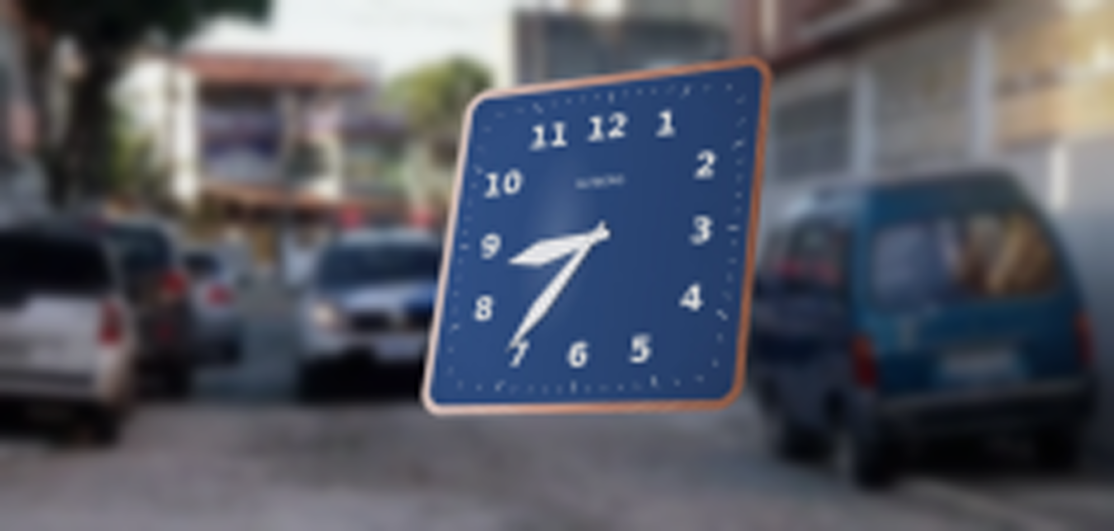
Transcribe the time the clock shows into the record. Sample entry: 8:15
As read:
8:36
